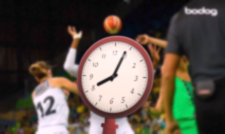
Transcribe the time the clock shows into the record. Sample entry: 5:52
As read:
8:04
